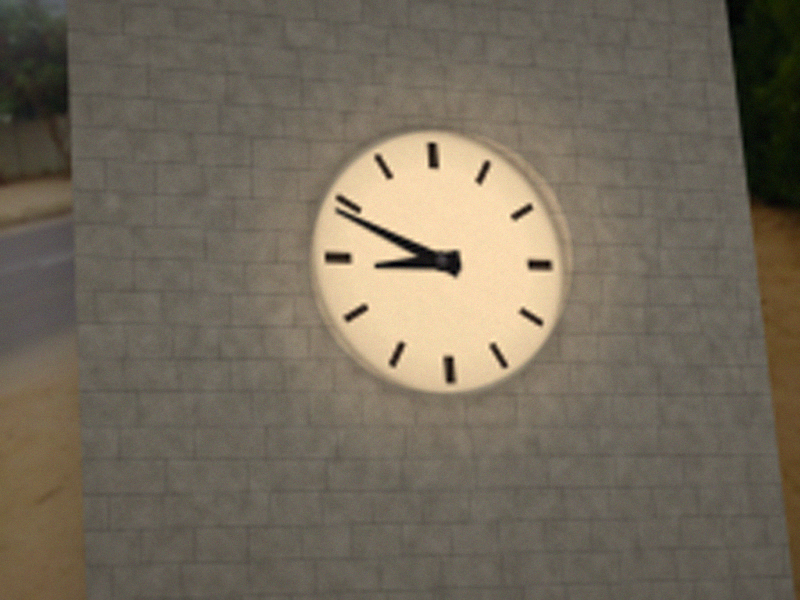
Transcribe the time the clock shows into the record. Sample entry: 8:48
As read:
8:49
